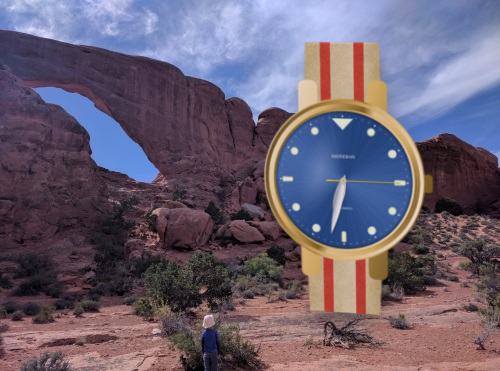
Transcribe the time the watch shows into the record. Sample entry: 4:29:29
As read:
6:32:15
